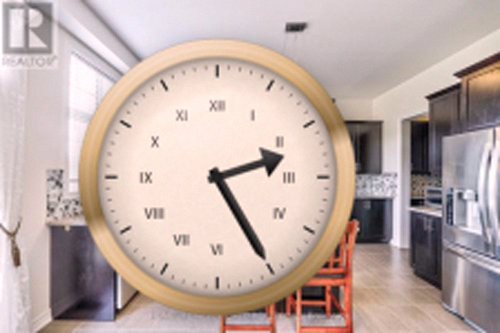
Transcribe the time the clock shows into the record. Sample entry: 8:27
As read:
2:25
